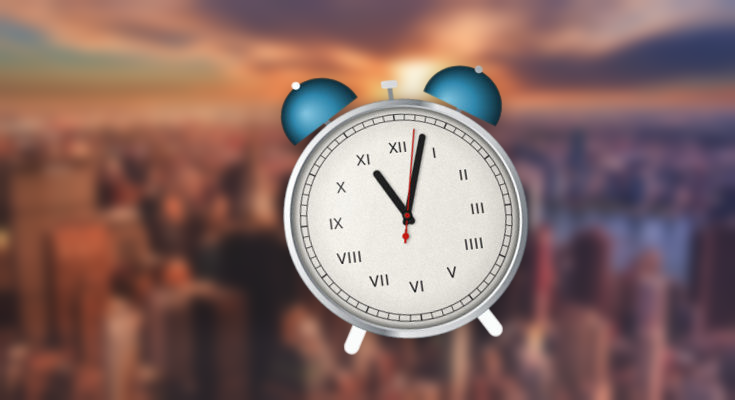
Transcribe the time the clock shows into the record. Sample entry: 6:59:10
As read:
11:03:02
